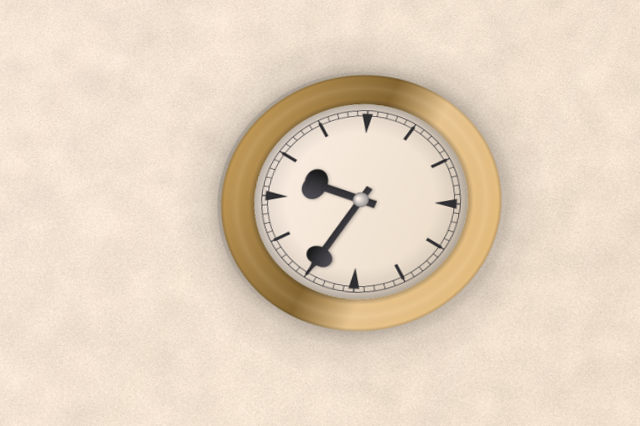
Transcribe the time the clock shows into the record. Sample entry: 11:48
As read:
9:35
